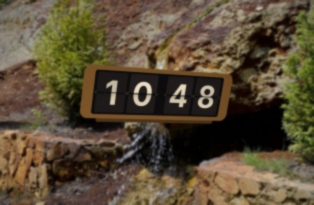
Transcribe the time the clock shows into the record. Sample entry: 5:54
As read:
10:48
